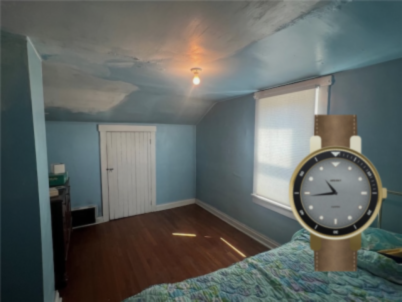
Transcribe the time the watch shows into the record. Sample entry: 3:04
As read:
10:44
